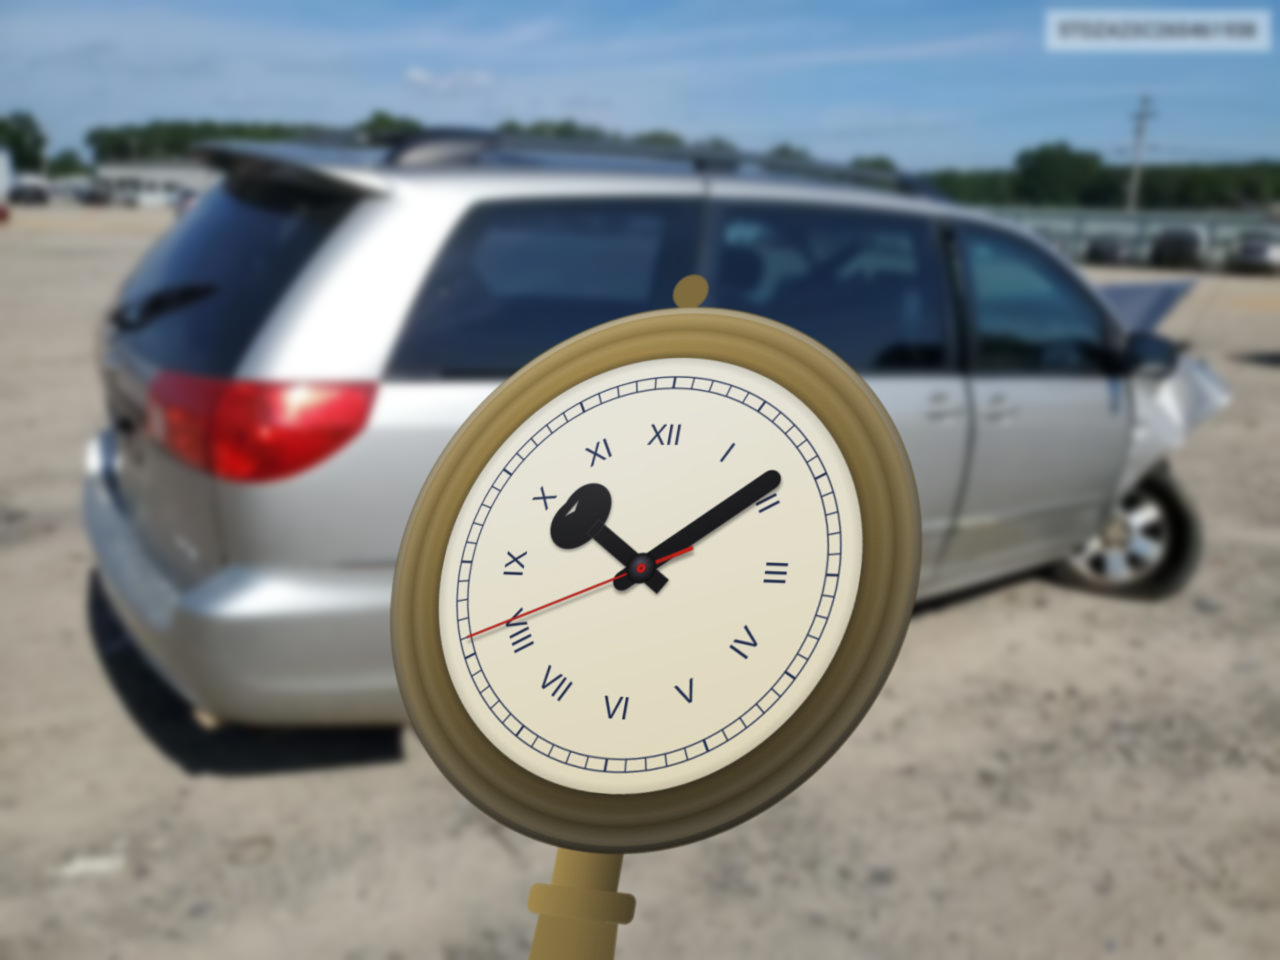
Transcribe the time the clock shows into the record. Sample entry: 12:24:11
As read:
10:08:41
